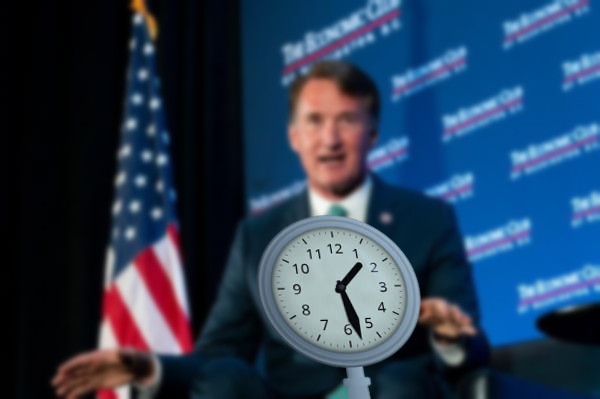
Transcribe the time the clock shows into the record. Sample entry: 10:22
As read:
1:28
